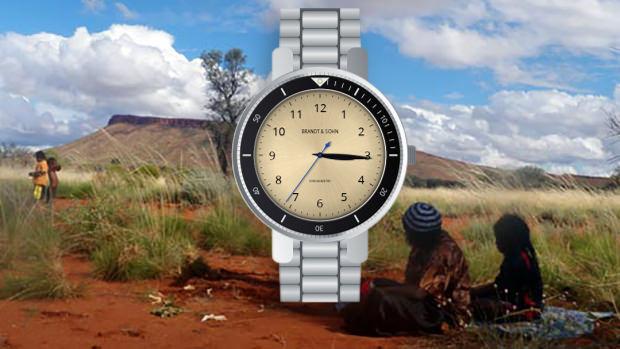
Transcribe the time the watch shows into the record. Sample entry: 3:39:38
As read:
3:15:36
